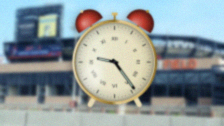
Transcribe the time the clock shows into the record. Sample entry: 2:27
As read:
9:24
